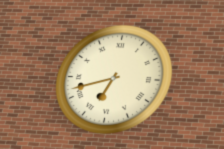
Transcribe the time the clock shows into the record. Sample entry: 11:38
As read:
6:42
